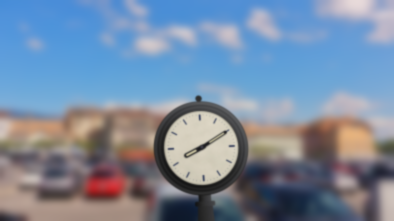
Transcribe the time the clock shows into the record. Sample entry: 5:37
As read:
8:10
